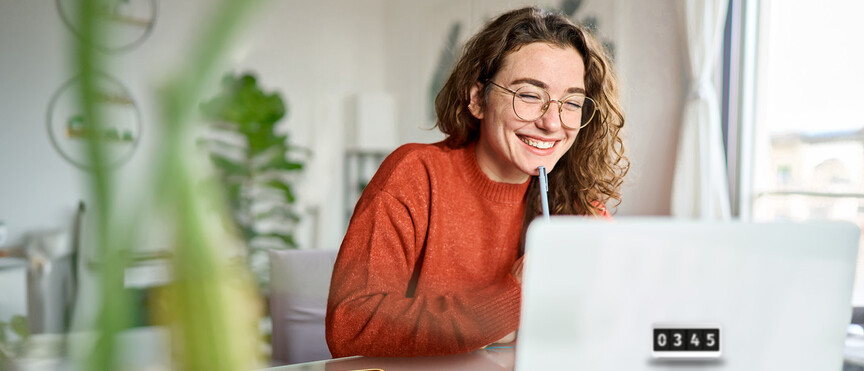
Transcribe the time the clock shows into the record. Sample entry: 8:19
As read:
3:45
